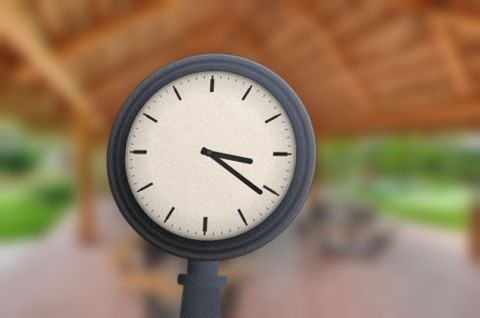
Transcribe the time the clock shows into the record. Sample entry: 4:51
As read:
3:21
